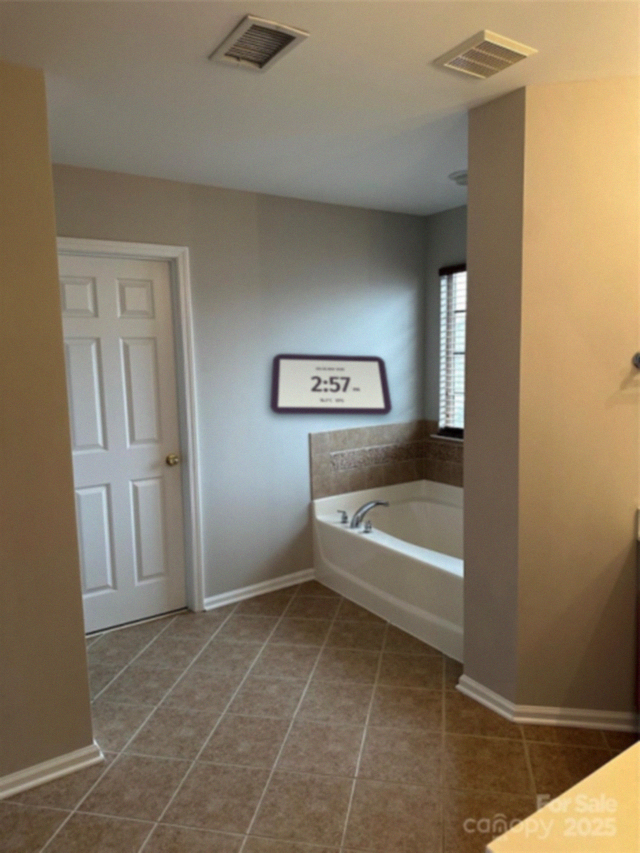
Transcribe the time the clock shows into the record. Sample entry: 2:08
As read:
2:57
